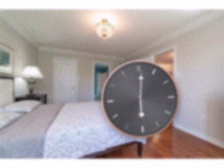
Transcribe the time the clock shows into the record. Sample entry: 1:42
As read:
6:01
